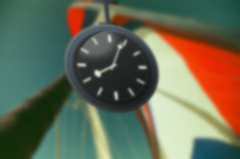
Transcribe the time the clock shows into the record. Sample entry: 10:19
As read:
8:04
